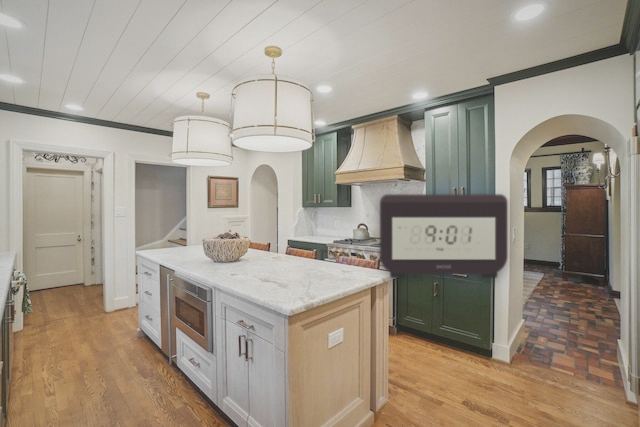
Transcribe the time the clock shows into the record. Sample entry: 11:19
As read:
9:01
